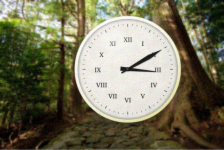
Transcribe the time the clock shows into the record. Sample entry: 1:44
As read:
3:10
